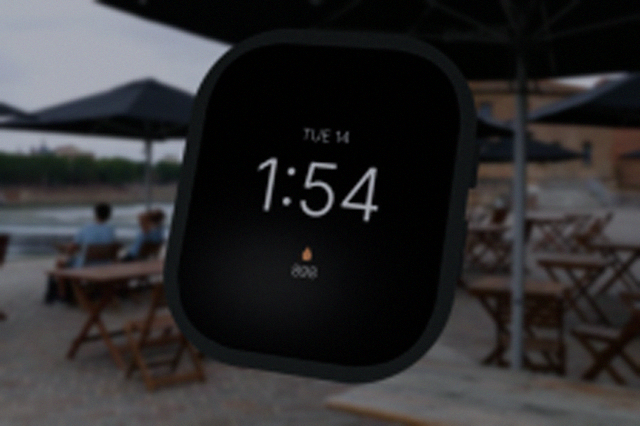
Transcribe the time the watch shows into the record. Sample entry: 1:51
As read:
1:54
